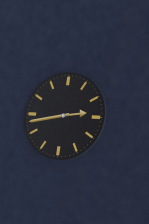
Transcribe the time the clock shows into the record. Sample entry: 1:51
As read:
2:43
